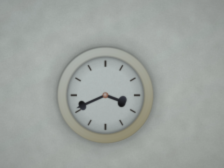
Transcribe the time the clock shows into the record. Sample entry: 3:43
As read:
3:41
